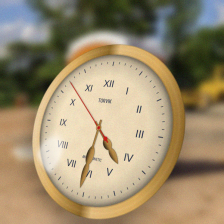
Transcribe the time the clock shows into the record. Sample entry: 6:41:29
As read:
4:30:52
